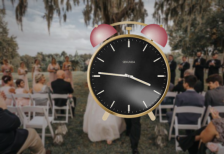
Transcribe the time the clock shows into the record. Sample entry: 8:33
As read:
3:46
